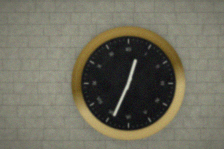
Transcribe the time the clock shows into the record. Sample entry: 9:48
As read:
12:34
